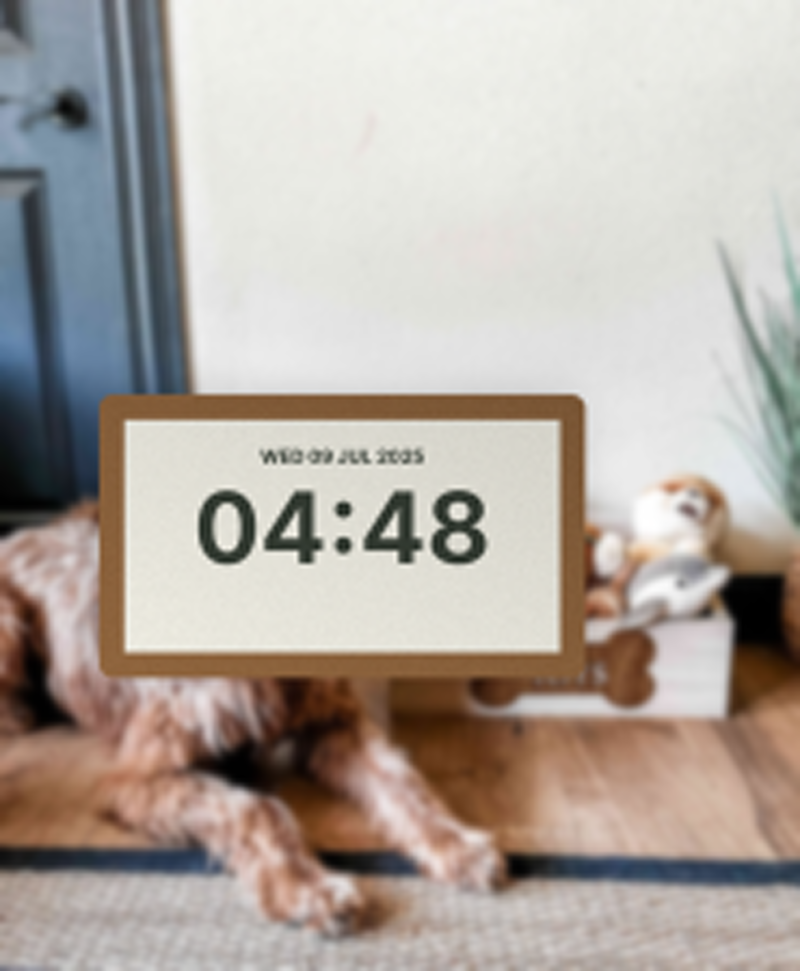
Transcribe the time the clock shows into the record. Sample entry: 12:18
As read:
4:48
